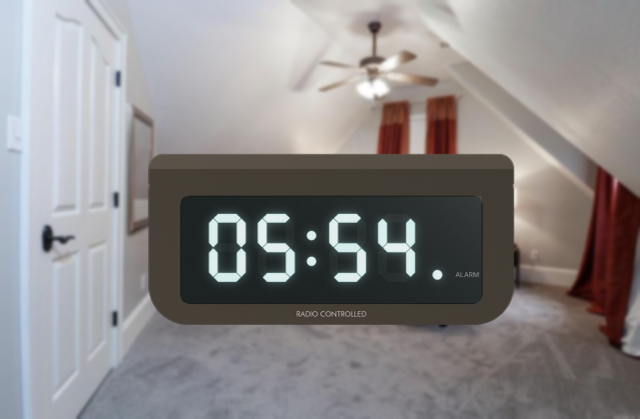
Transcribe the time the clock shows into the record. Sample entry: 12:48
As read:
5:54
